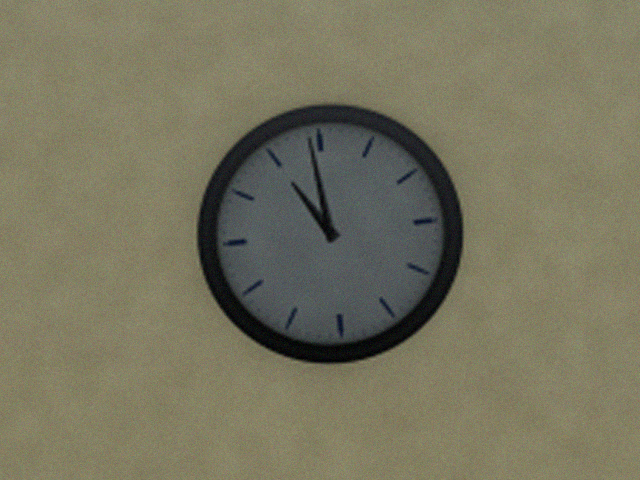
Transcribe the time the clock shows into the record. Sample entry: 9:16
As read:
10:59
